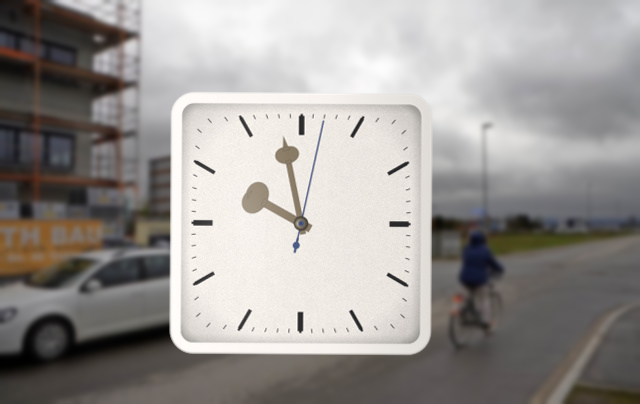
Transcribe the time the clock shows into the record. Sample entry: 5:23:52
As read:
9:58:02
